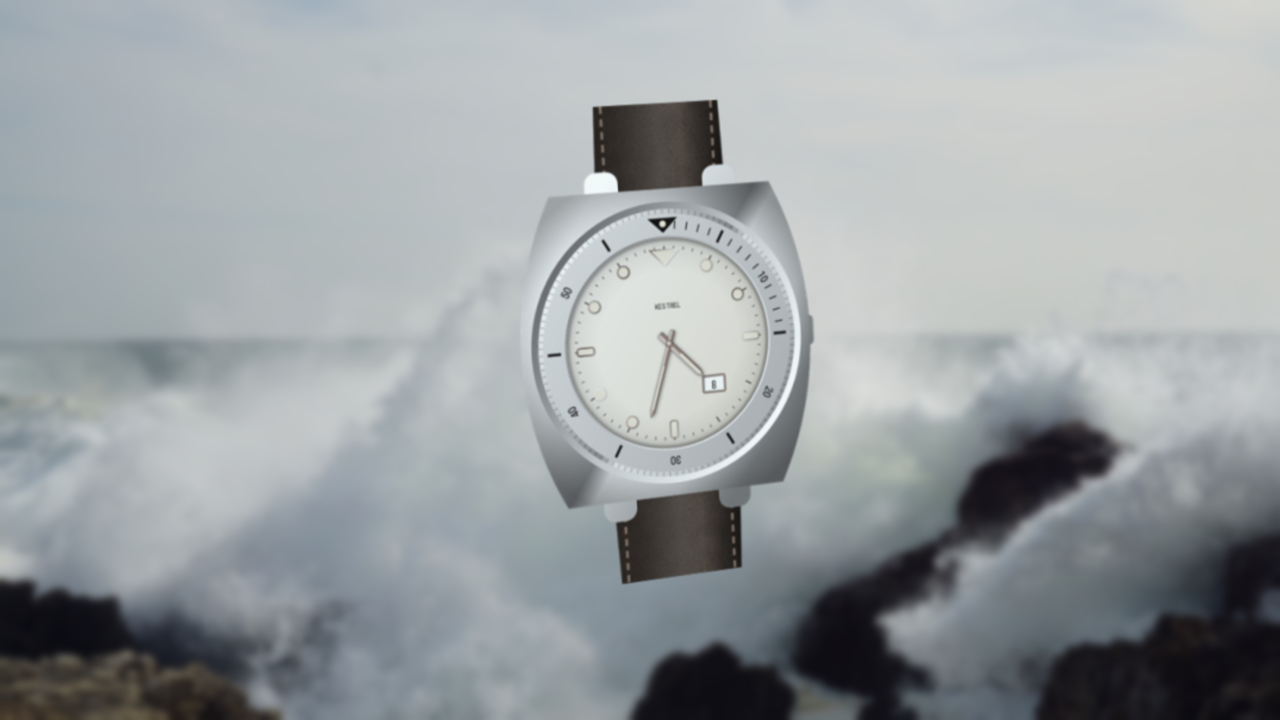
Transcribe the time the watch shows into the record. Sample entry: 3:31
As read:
4:33
